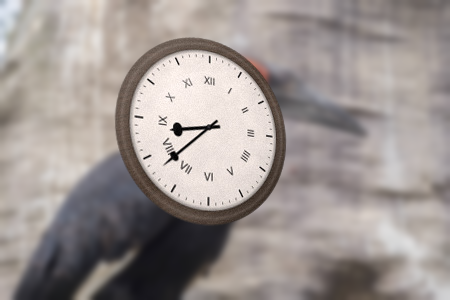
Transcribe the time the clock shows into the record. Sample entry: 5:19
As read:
8:38
